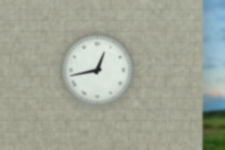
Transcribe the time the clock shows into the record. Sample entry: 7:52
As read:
12:43
